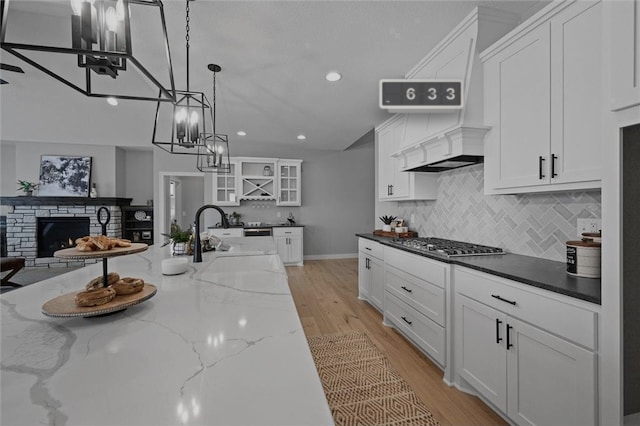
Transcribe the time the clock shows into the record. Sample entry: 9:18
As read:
6:33
